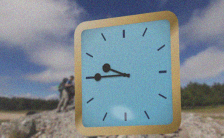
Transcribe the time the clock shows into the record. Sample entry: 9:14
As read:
9:45
